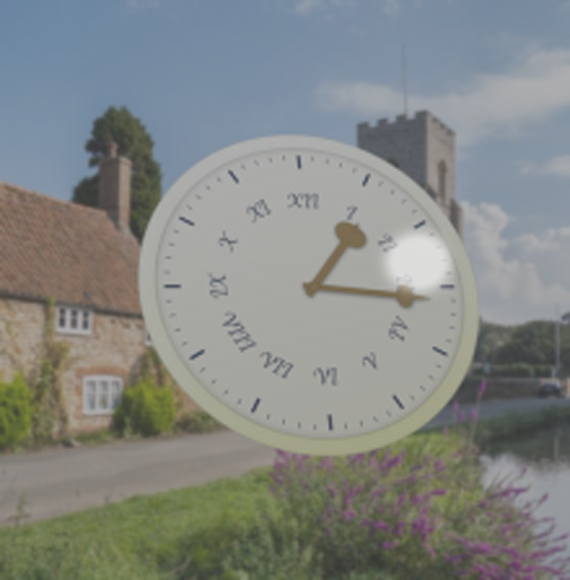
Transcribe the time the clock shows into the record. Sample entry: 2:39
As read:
1:16
